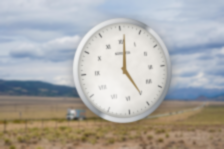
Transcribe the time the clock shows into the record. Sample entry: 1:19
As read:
5:01
